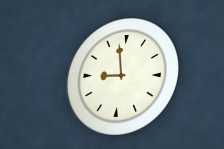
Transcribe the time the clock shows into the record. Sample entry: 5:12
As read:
8:58
